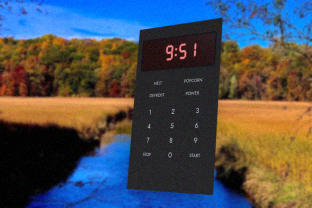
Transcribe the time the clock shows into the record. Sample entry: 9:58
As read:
9:51
